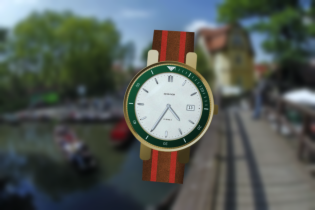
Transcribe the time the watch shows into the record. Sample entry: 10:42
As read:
4:35
